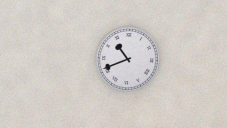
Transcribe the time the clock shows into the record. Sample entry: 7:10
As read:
10:41
